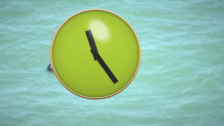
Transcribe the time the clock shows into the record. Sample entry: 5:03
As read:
11:24
